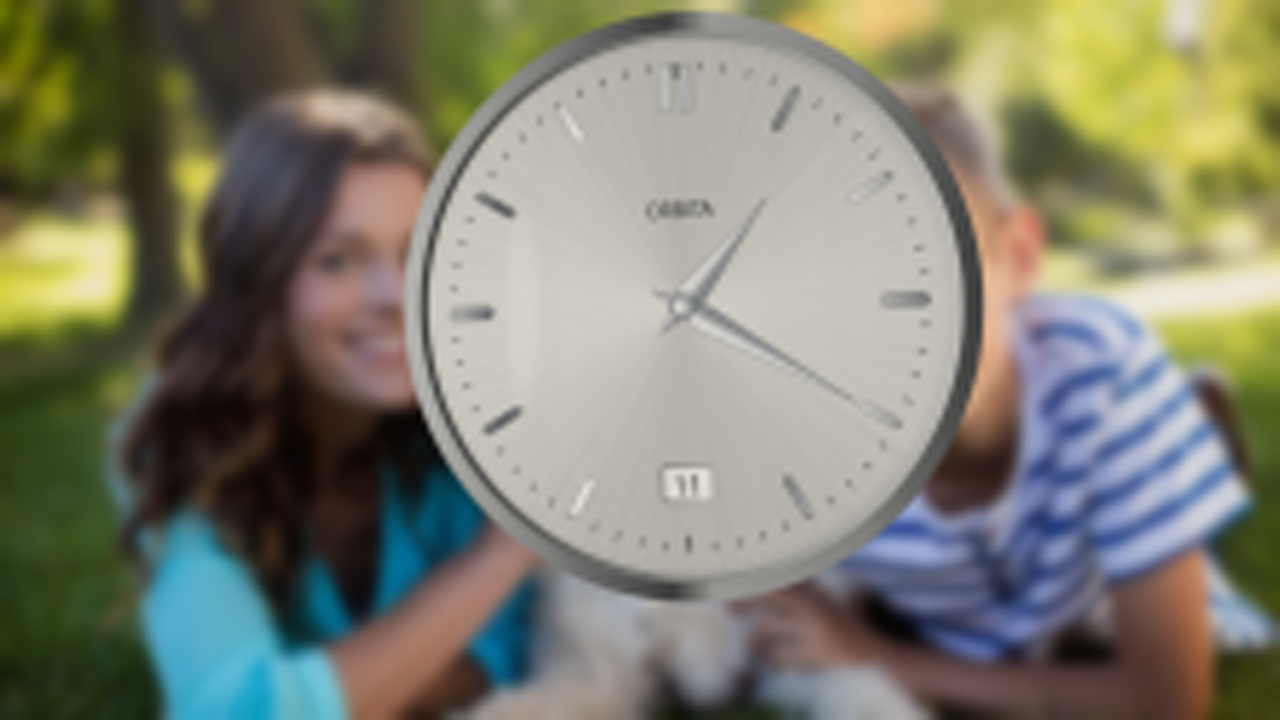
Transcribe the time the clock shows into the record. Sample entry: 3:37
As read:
1:20
